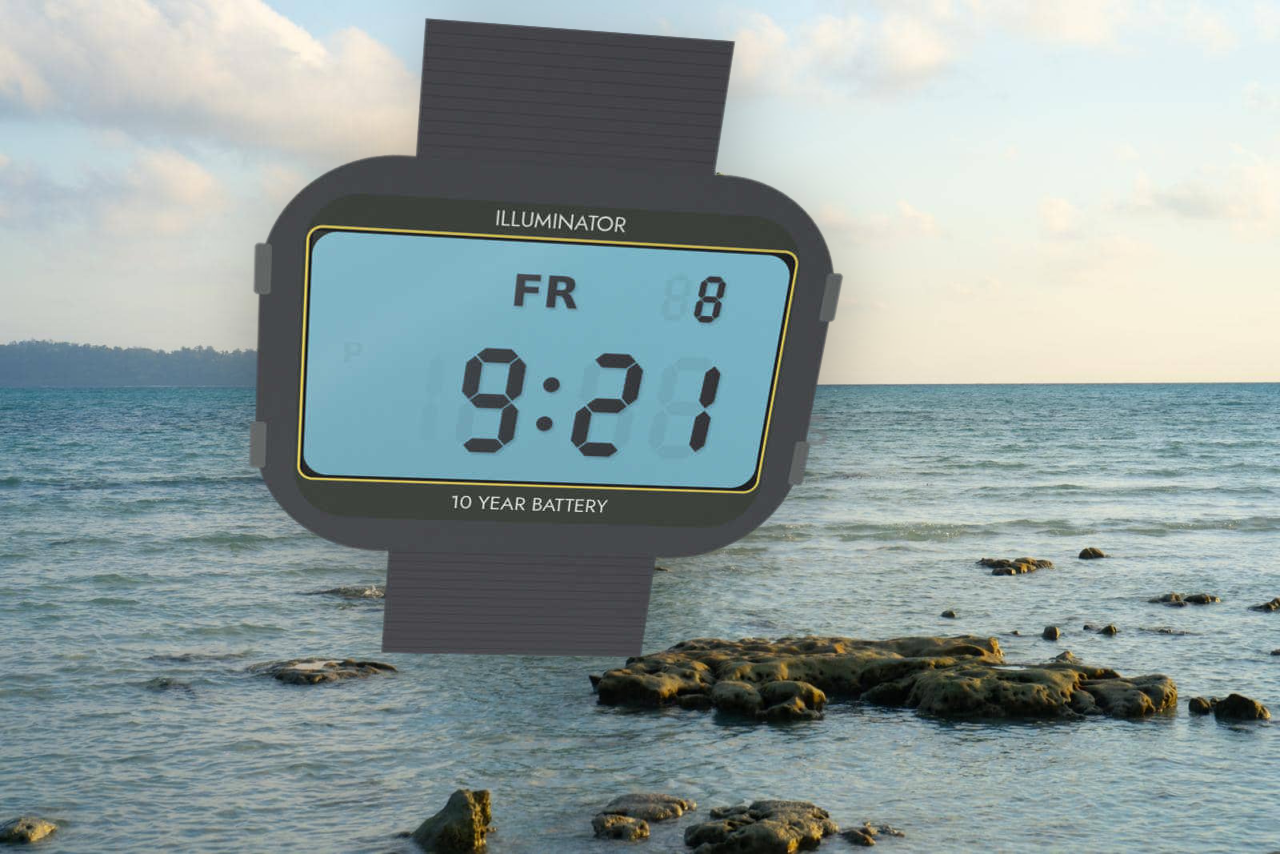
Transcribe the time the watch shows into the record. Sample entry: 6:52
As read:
9:21
